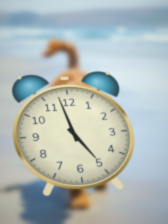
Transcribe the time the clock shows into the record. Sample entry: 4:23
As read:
4:58
